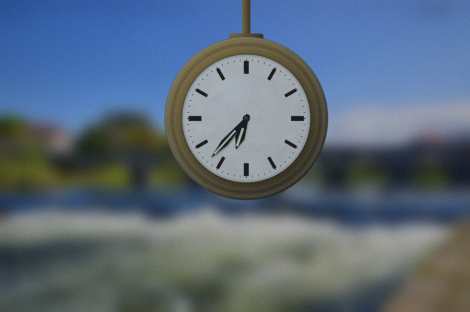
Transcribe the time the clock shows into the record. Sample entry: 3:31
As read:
6:37
